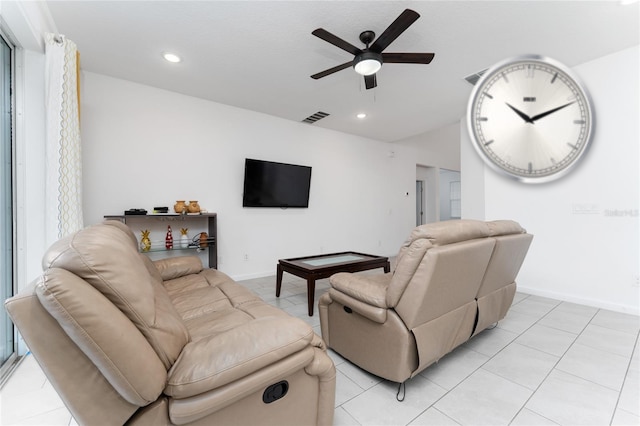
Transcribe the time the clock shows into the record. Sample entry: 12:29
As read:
10:11
